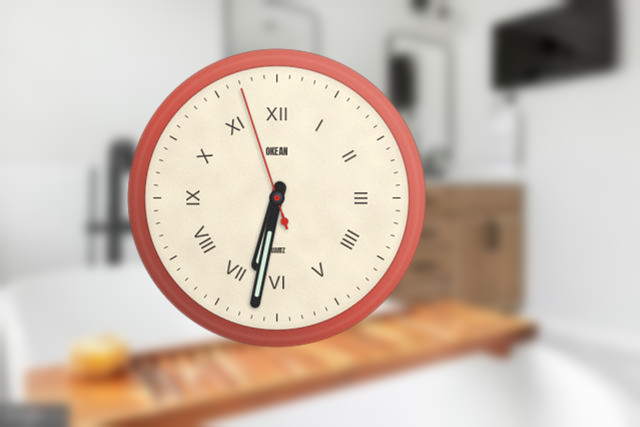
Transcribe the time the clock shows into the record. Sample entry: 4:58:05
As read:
6:31:57
